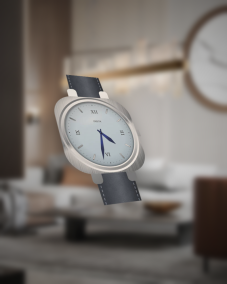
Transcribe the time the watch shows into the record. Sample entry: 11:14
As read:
4:32
